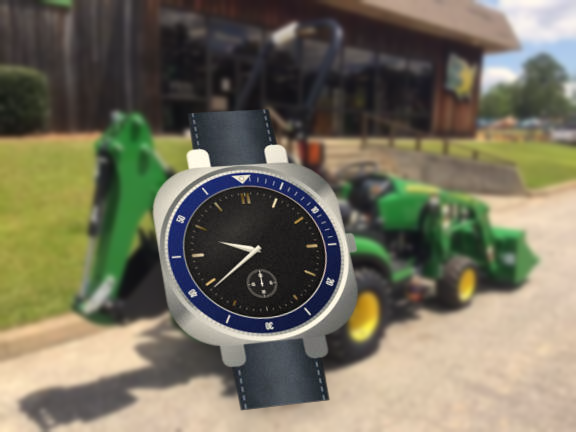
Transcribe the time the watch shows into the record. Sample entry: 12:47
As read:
9:39
